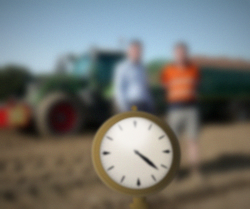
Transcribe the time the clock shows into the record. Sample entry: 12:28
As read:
4:22
